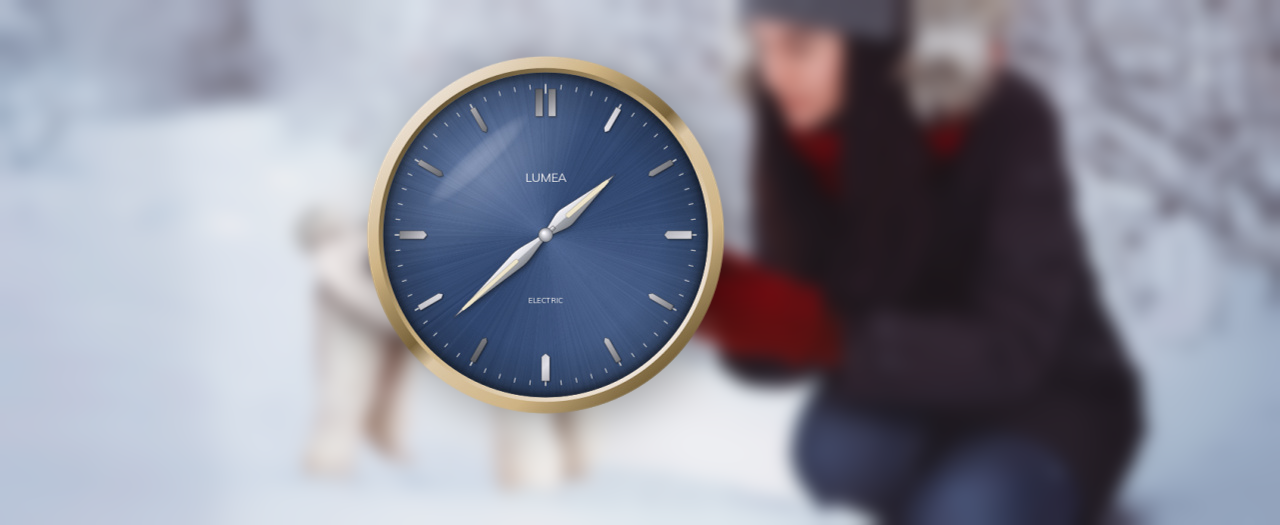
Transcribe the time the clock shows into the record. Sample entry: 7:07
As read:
1:38
